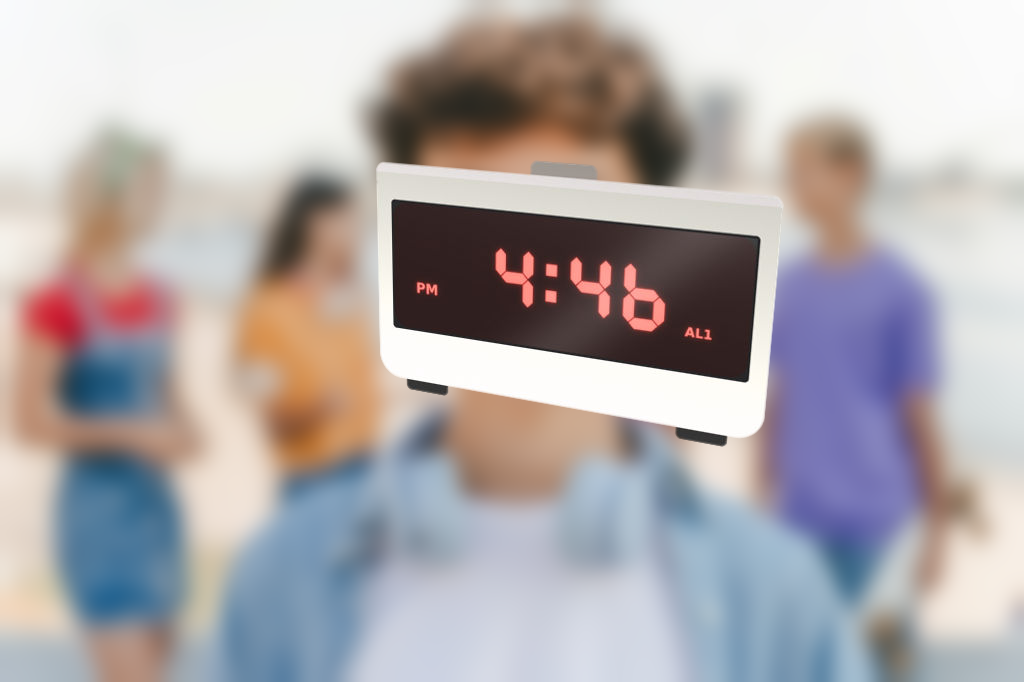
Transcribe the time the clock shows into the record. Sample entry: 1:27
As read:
4:46
